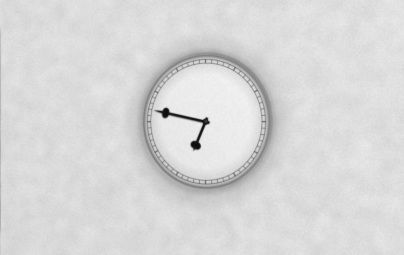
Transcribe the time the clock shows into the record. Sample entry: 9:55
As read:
6:47
